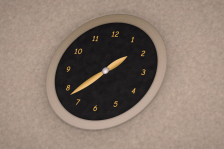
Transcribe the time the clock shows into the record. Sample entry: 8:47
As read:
1:38
